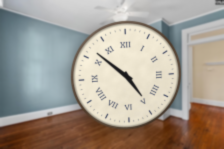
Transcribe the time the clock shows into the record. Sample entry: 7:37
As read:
4:52
